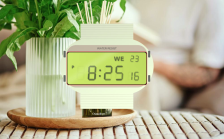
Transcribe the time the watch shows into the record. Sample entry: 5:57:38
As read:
8:25:16
